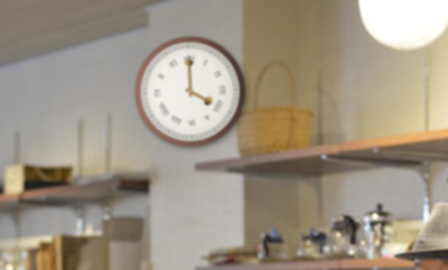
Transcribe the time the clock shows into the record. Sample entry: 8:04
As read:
4:00
